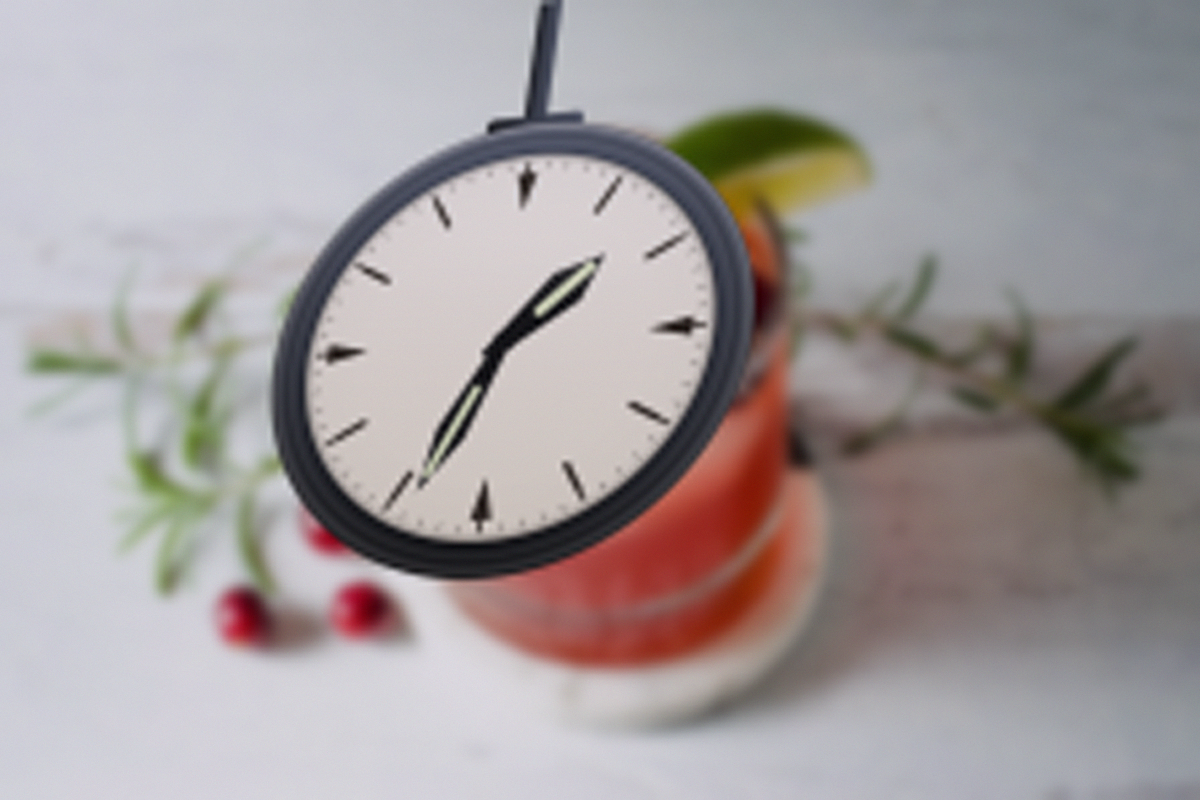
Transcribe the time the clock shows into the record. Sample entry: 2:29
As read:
1:34
